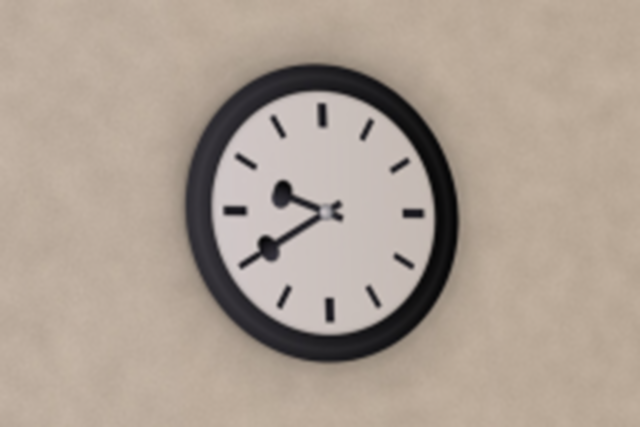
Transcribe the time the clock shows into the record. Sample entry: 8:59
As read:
9:40
